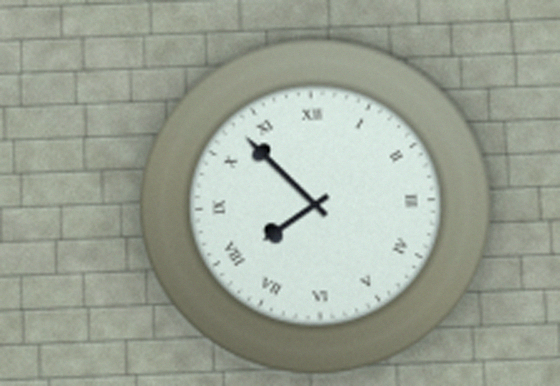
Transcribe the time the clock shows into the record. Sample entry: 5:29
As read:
7:53
